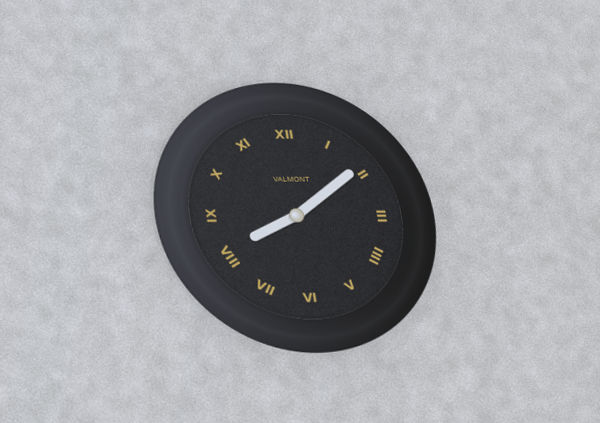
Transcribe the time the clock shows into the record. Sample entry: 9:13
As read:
8:09
